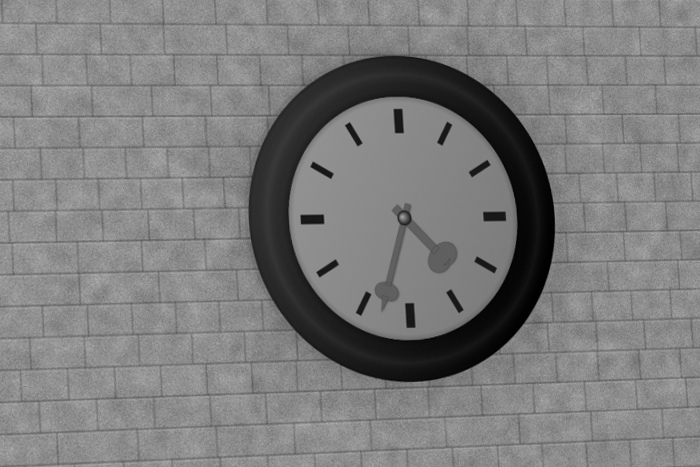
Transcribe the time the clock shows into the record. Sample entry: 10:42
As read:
4:33
